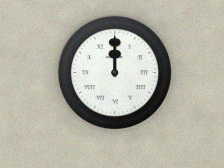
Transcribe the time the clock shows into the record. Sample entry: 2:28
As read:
12:00
